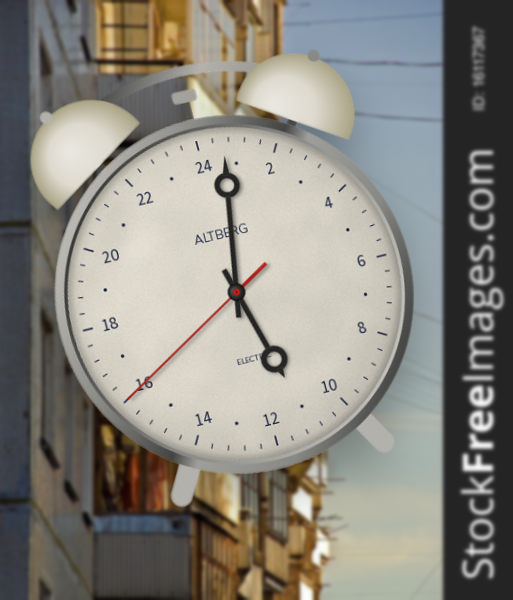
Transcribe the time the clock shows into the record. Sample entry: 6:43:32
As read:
11:01:40
